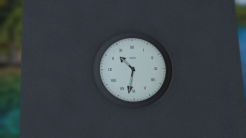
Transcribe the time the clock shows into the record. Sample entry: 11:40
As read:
10:32
